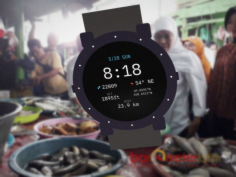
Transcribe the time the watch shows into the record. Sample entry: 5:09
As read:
8:18
